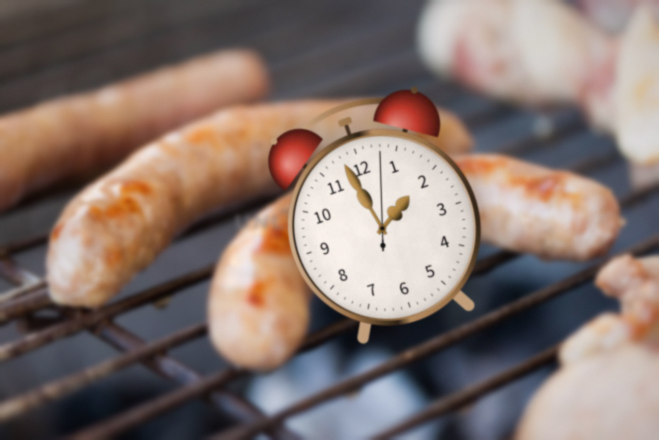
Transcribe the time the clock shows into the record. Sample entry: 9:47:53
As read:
1:58:03
